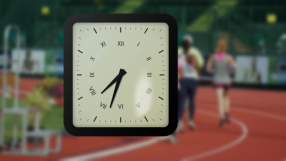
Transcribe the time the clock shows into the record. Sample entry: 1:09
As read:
7:33
